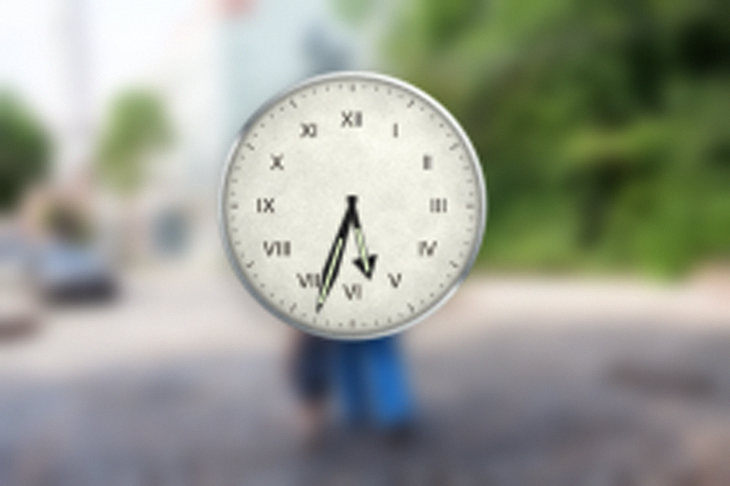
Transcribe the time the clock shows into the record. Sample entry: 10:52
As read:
5:33
